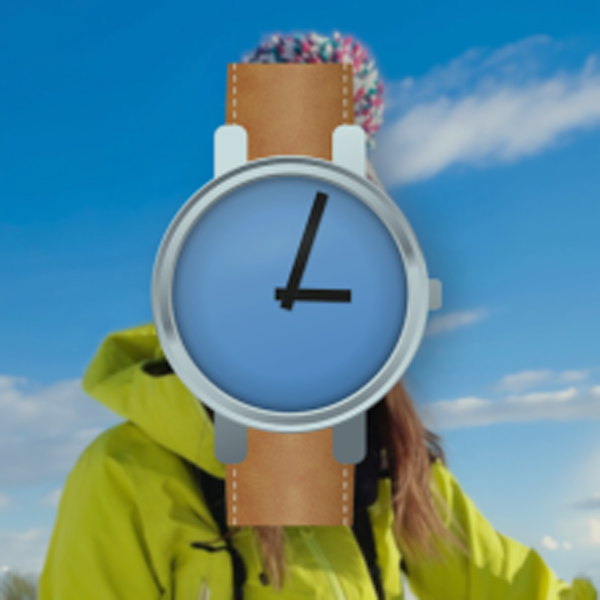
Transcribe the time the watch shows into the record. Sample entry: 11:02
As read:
3:03
